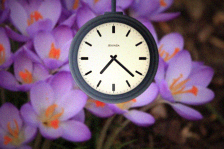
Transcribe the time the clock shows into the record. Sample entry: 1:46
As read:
7:22
